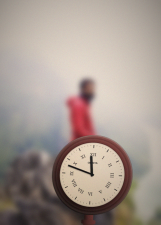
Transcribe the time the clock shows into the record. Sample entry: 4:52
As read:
11:48
